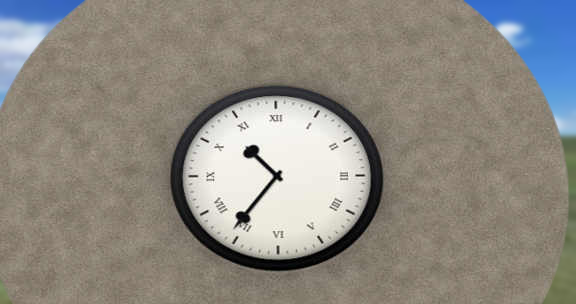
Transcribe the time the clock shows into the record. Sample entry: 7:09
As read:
10:36
